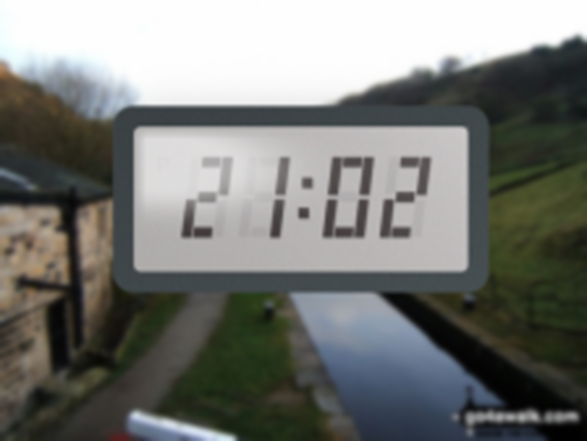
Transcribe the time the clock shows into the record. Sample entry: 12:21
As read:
21:02
